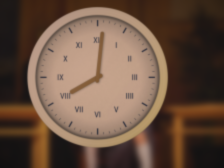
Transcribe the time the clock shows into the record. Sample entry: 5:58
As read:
8:01
